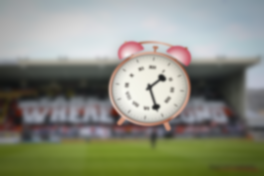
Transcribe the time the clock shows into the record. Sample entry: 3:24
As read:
1:26
